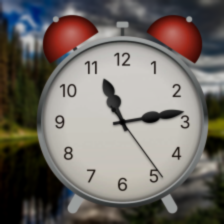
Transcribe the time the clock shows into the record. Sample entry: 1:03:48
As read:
11:13:24
